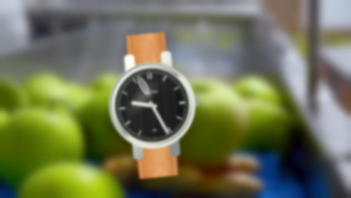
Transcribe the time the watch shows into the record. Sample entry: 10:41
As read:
9:26
